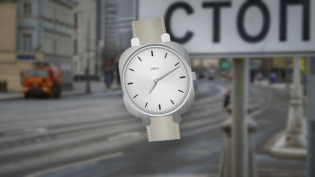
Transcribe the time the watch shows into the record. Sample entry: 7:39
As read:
7:11
